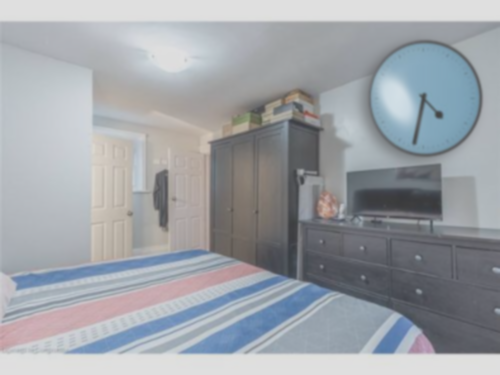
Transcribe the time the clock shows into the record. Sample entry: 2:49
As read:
4:32
